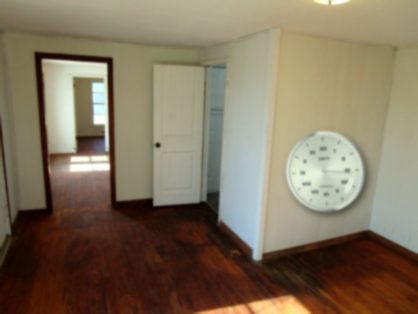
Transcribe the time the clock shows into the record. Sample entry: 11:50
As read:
3:16
